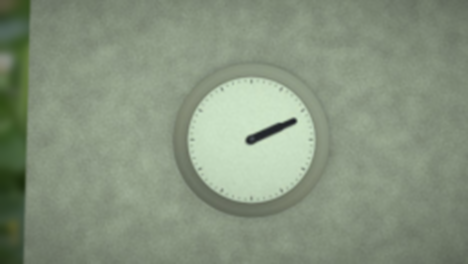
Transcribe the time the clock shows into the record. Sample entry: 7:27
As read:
2:11
